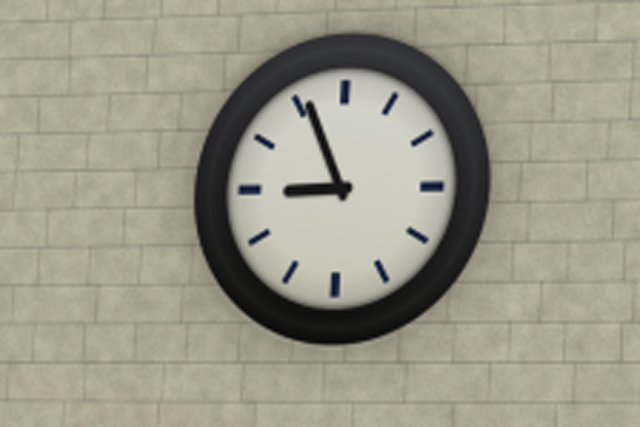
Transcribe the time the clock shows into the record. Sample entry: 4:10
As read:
8:56
